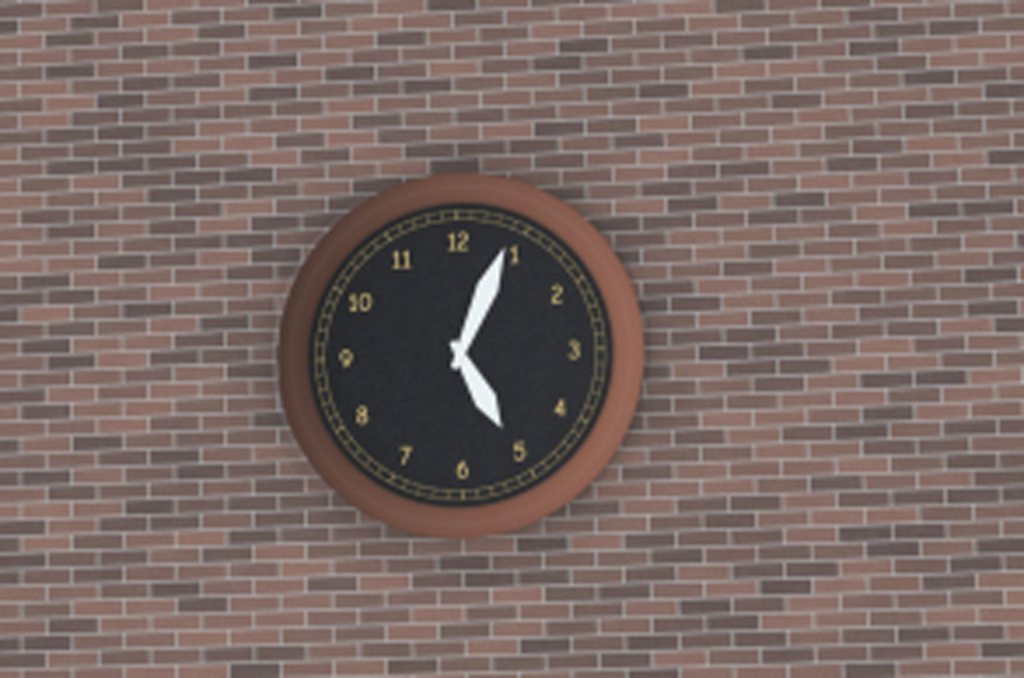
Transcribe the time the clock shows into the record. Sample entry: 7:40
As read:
5:04
